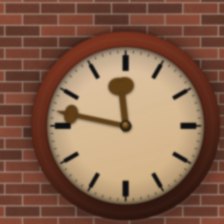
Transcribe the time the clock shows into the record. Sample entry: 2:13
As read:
11:47
